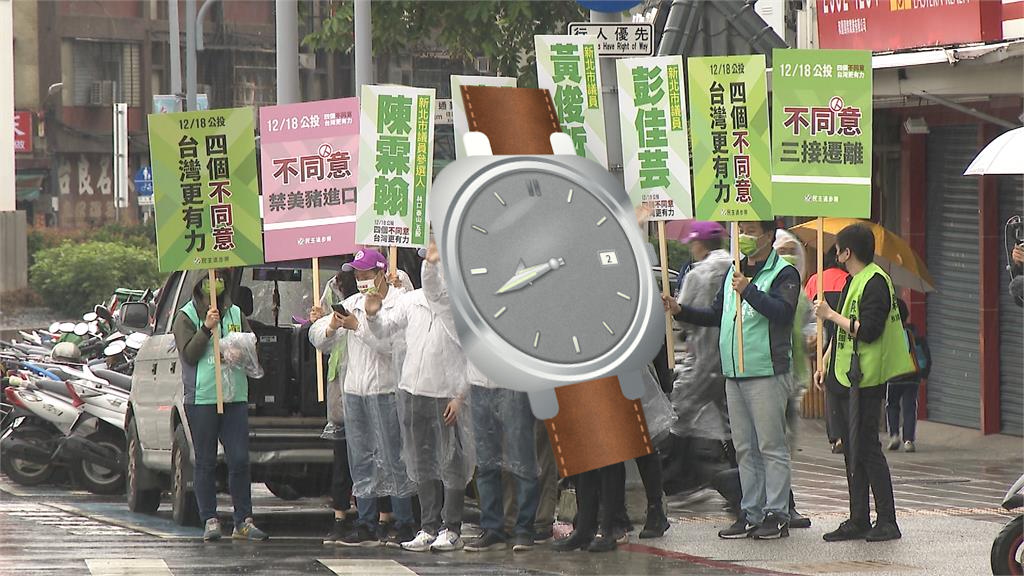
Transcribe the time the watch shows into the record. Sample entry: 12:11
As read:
8:42
